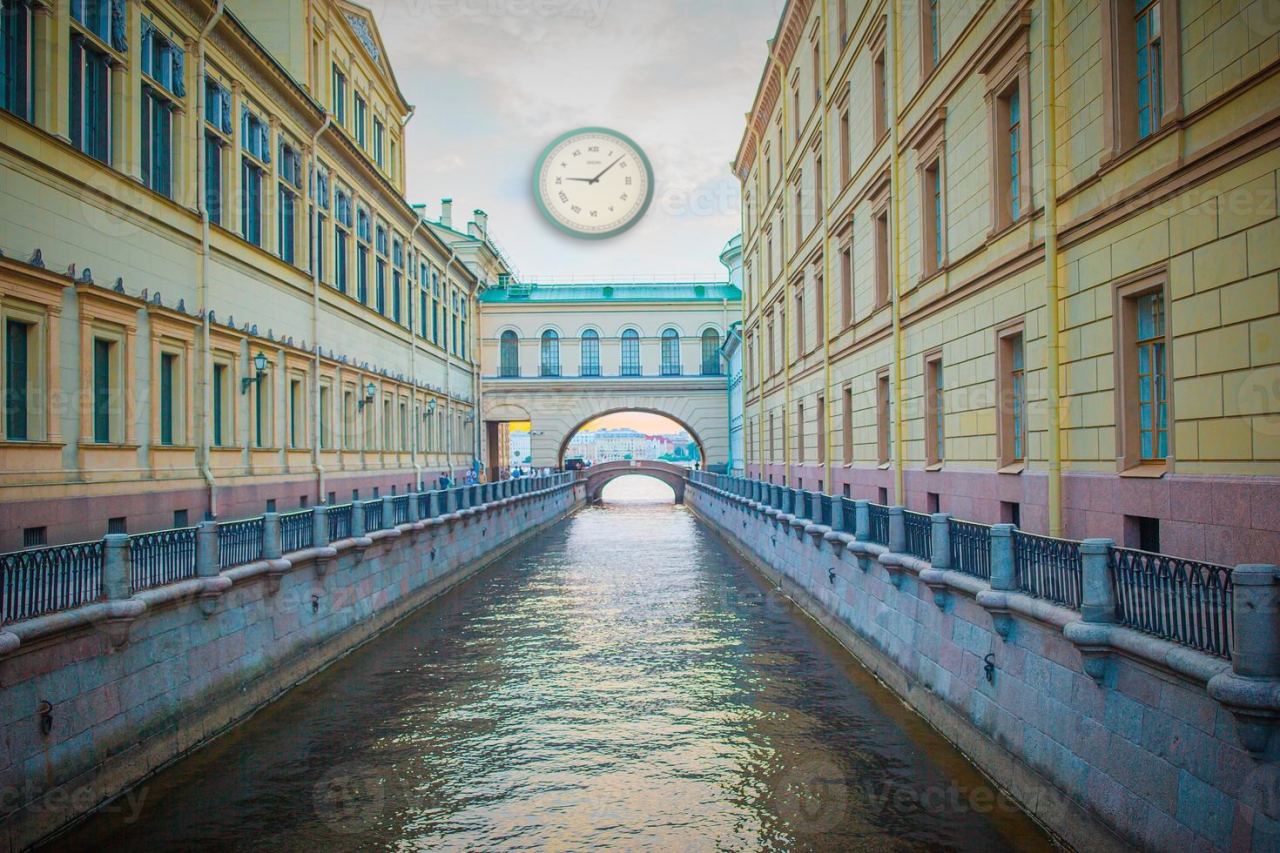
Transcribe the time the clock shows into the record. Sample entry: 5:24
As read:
9:08
